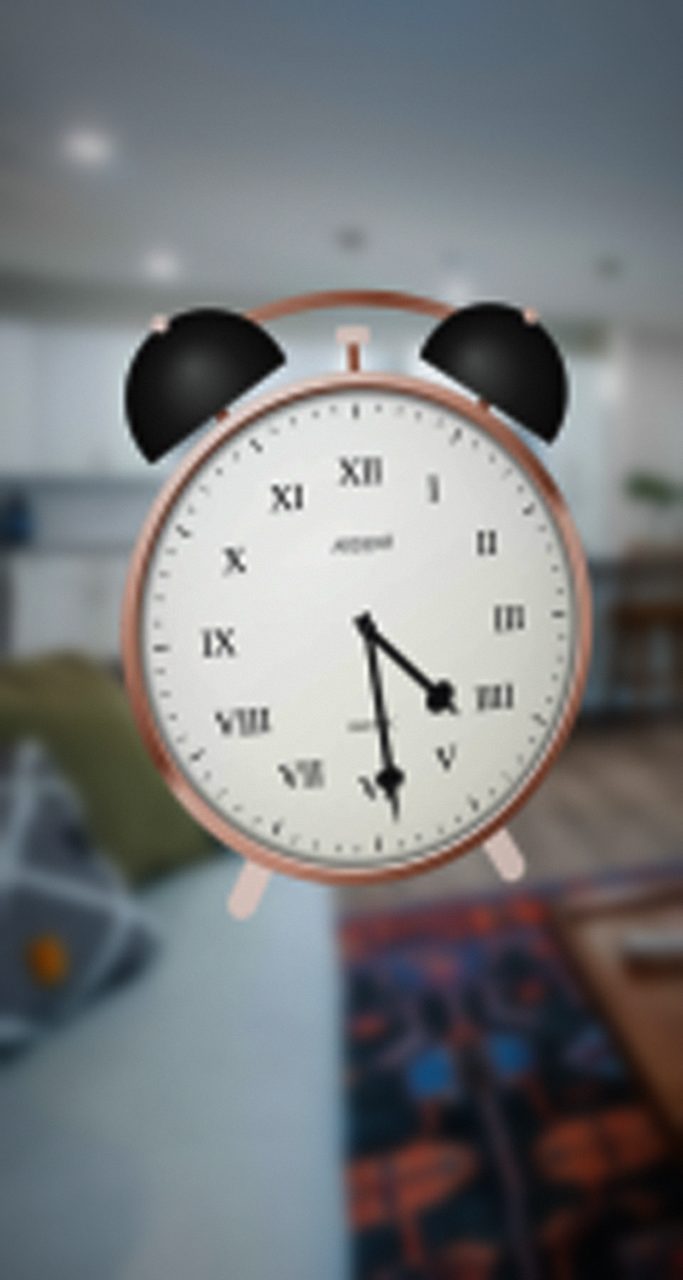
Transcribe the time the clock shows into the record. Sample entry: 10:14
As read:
4:29
